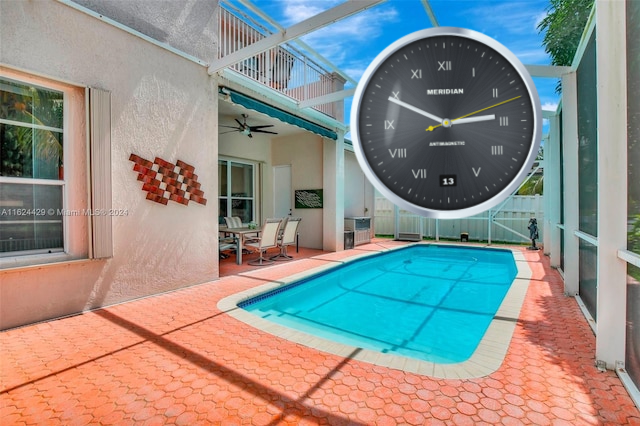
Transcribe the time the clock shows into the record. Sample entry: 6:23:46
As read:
2:49:12
